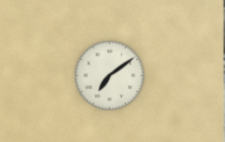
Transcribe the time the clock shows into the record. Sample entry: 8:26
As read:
7:09
